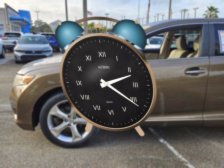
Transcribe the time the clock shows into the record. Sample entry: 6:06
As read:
2:21
